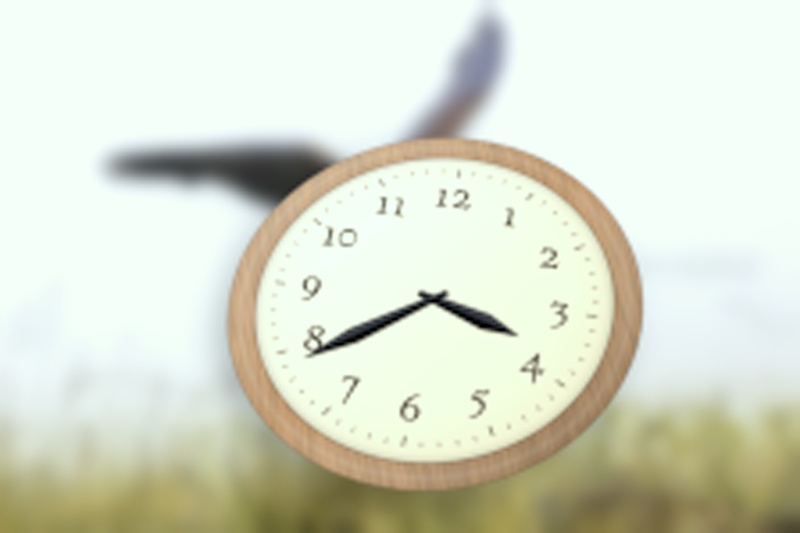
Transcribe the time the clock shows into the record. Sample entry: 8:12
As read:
3:39
